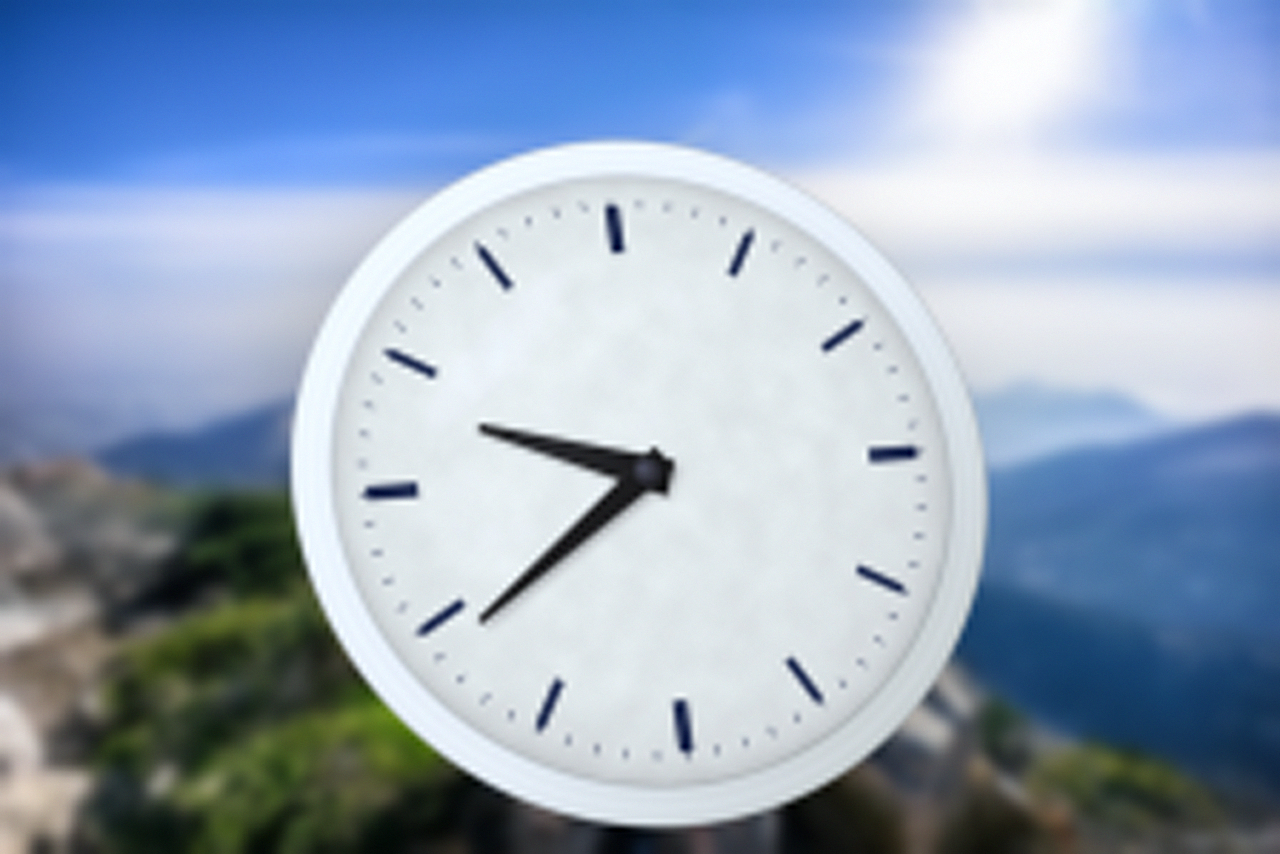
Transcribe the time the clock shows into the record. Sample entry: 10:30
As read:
9:39
